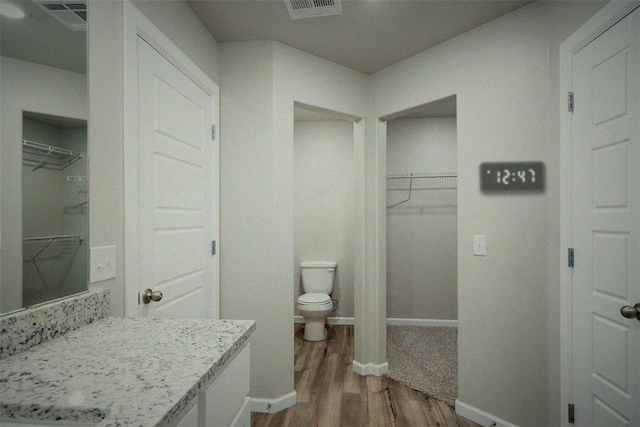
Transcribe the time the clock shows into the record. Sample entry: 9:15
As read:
12:47
